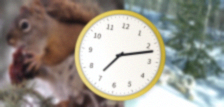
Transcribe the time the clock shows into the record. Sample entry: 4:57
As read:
7:12
